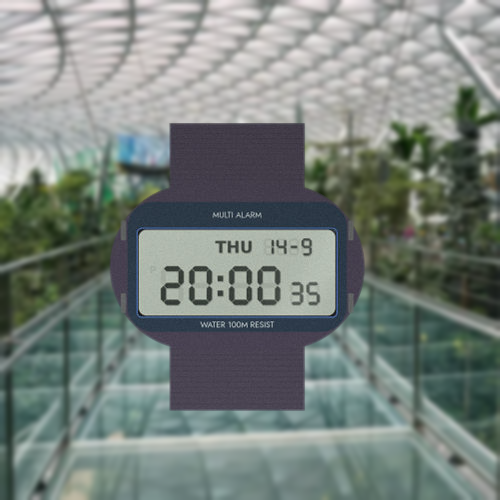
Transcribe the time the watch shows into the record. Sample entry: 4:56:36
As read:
20:00:35
